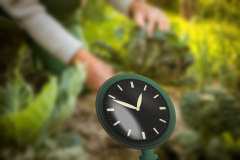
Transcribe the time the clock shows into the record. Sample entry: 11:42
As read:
12:49
